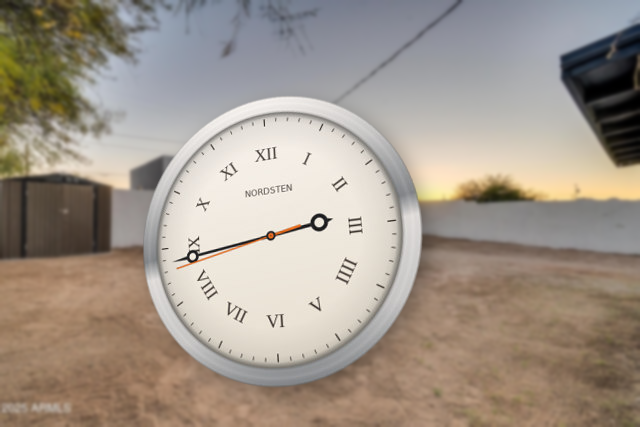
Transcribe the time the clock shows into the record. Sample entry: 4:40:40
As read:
2:43:43
